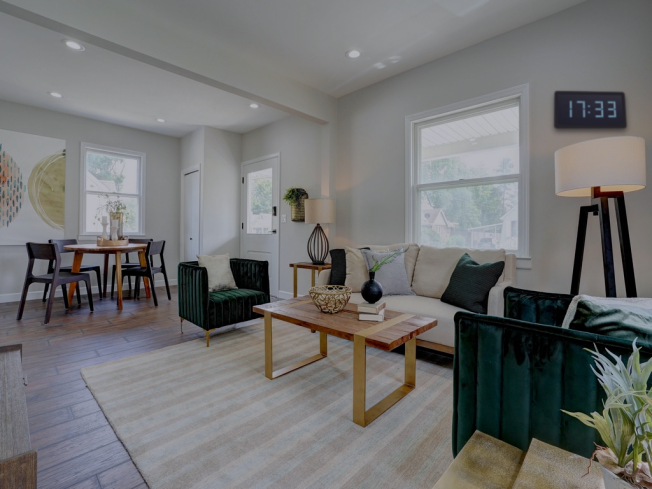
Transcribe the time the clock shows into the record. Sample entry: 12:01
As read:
17:33
